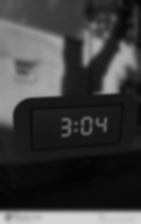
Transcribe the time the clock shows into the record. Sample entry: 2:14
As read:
3:04
